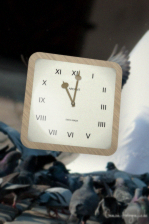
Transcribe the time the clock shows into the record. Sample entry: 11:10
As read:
11:01
